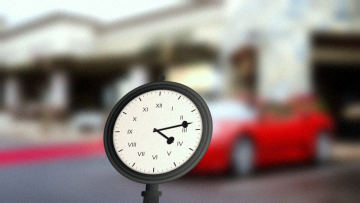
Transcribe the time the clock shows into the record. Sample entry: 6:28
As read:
4:13
